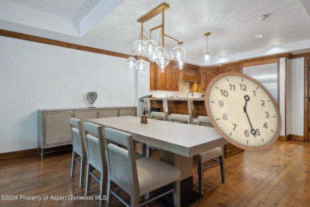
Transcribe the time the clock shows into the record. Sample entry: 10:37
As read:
12:27
